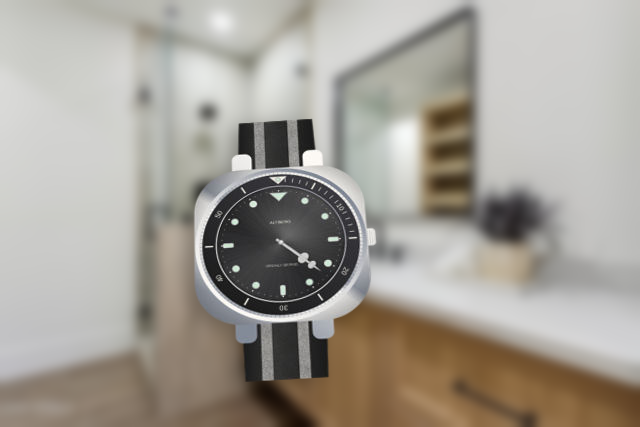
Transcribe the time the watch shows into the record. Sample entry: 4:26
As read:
4:22
